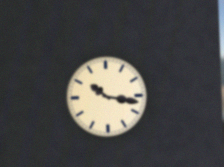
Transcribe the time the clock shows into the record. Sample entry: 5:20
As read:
10:17
